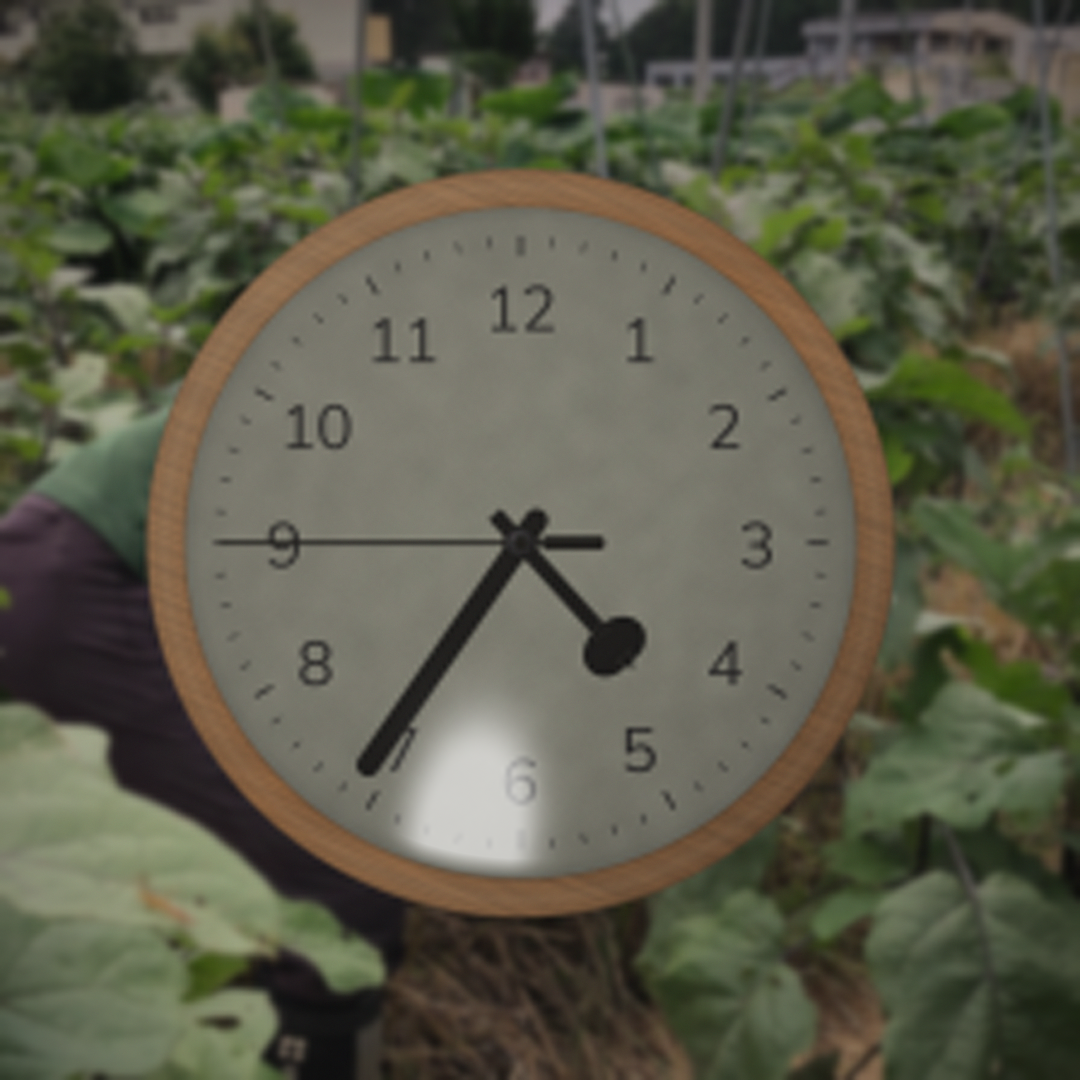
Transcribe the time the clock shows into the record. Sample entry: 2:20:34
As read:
4:35:45
